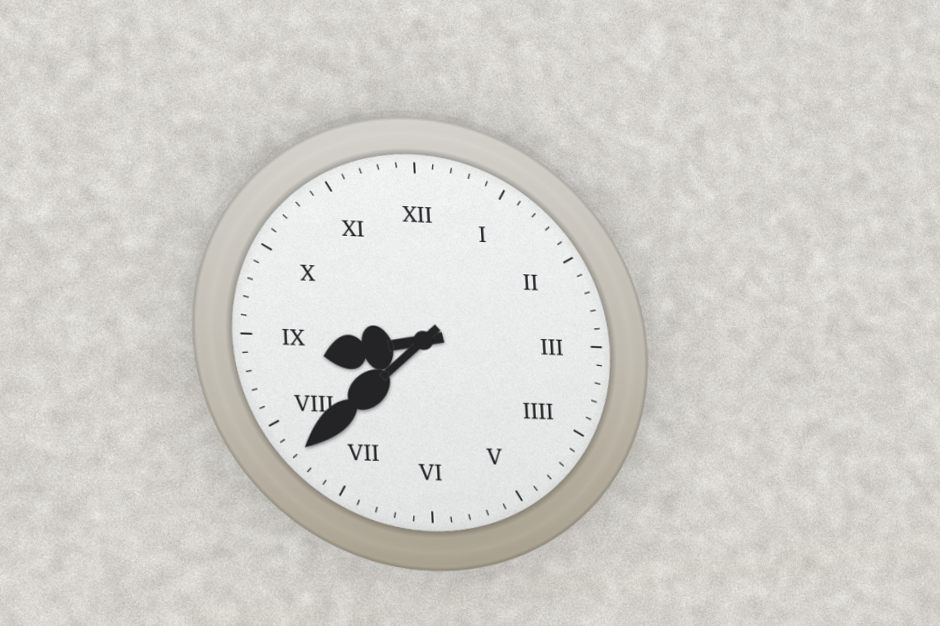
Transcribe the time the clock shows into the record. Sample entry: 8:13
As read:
8:38
